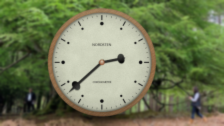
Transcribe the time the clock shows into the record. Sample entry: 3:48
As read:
2:38
